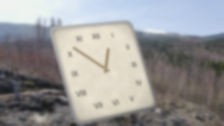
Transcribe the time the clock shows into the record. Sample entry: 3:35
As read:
12:52
